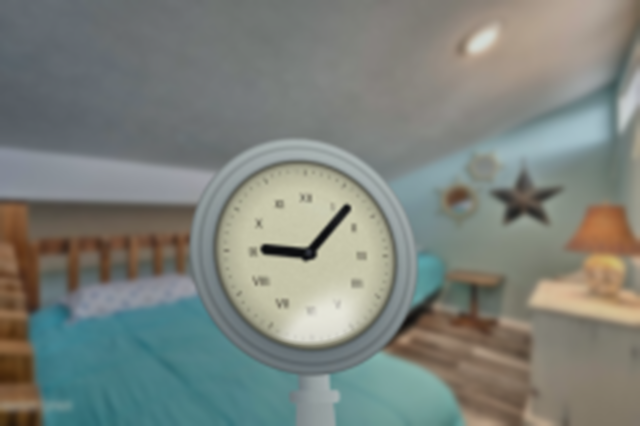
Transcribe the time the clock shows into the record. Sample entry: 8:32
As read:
9:07
